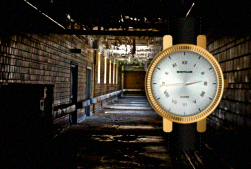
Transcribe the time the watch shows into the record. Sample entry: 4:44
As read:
2:44
